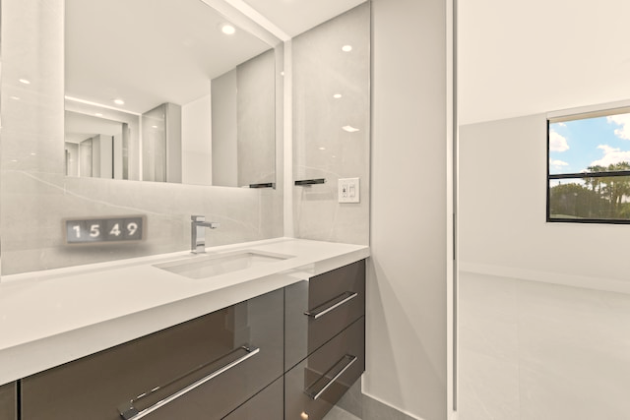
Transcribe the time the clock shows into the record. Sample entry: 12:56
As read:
15:49
